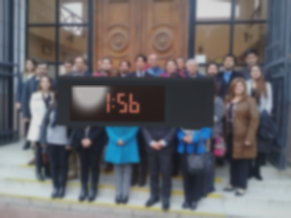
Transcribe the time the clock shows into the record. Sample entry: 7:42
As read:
1:56
